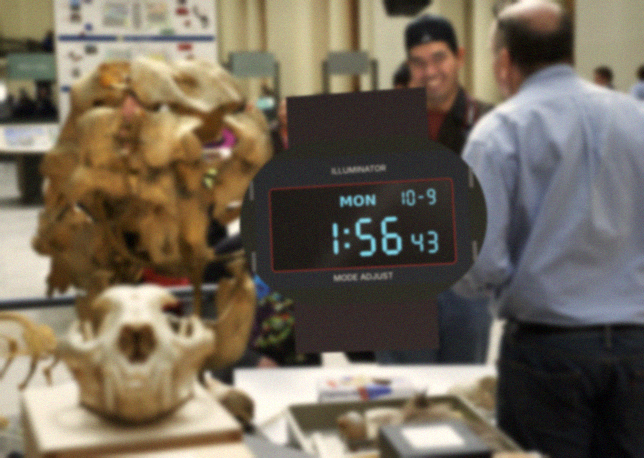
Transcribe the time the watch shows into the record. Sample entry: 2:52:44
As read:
1:56:43
